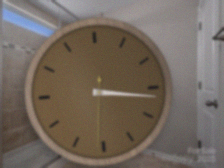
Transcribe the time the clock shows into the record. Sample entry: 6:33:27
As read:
3:16:31
